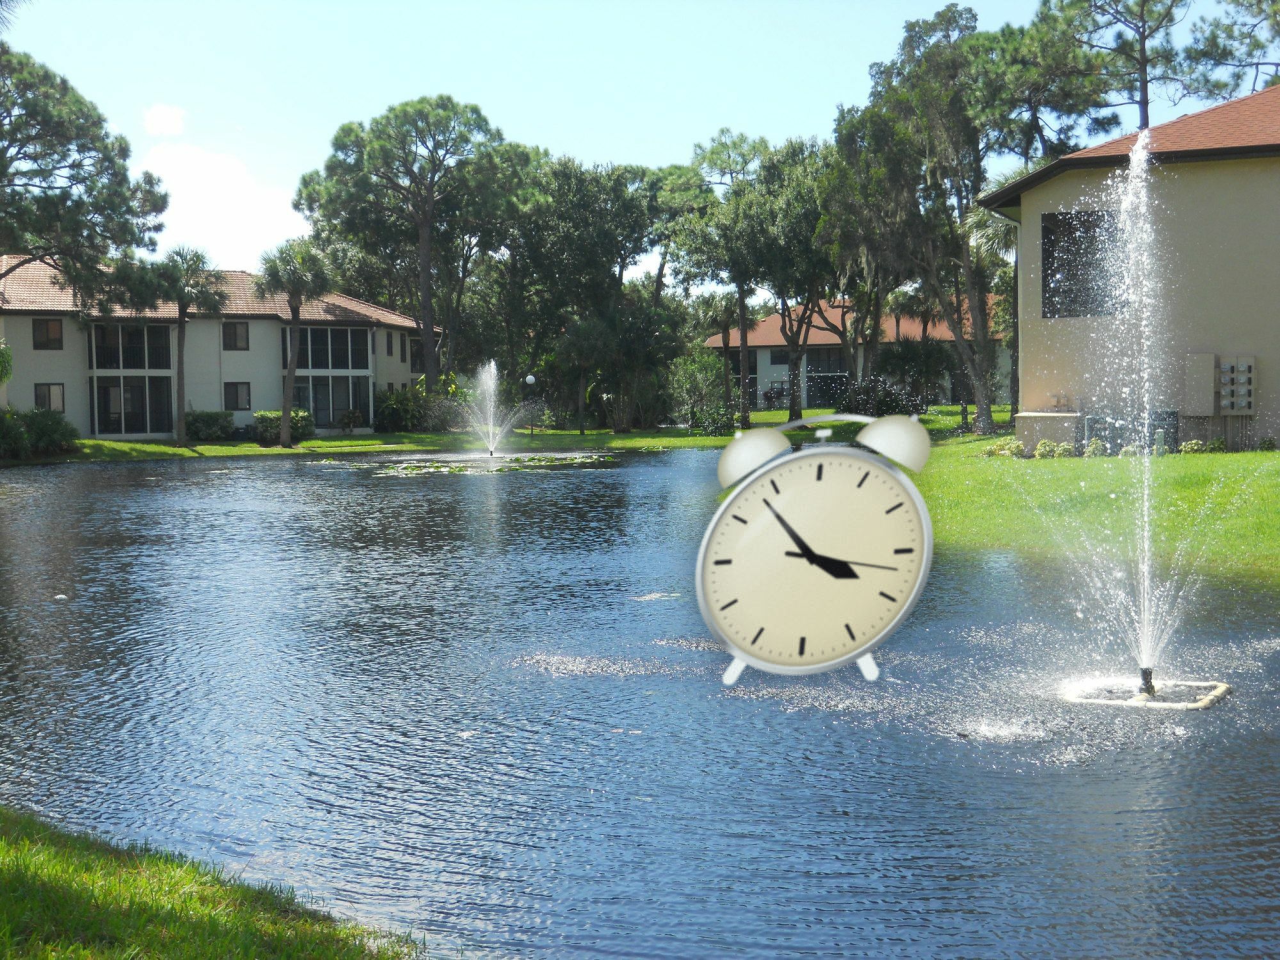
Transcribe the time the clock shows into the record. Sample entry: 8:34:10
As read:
3:53:17
